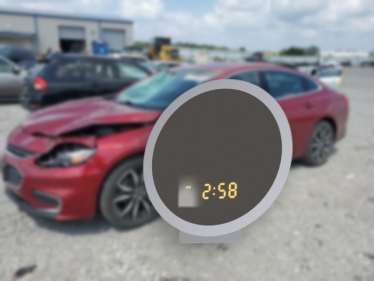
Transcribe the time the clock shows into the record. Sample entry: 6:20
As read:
2:58
